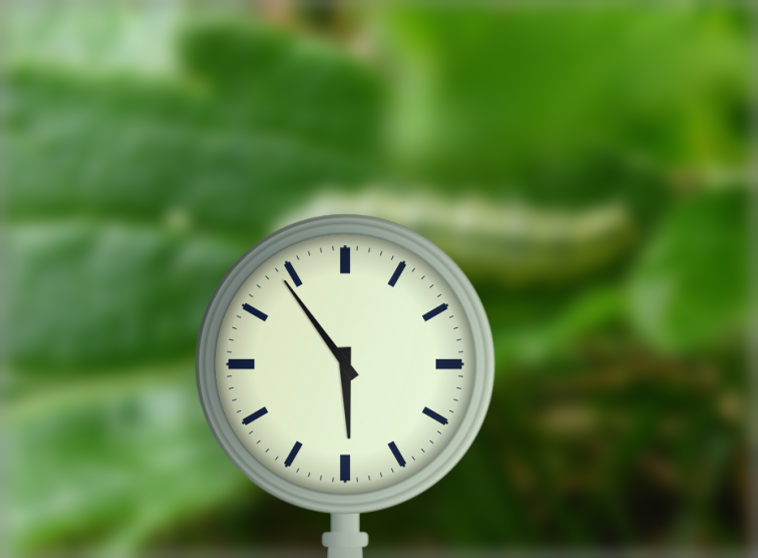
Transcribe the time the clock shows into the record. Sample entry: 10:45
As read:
5:54
